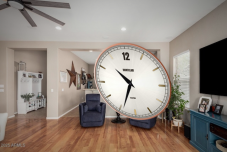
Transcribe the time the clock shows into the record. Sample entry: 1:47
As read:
10:34
